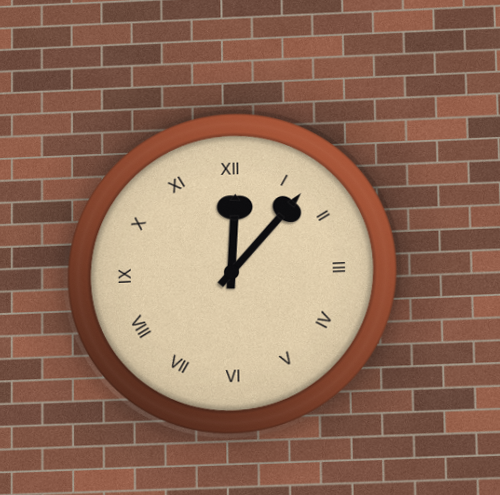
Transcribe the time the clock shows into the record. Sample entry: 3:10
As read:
12:07
